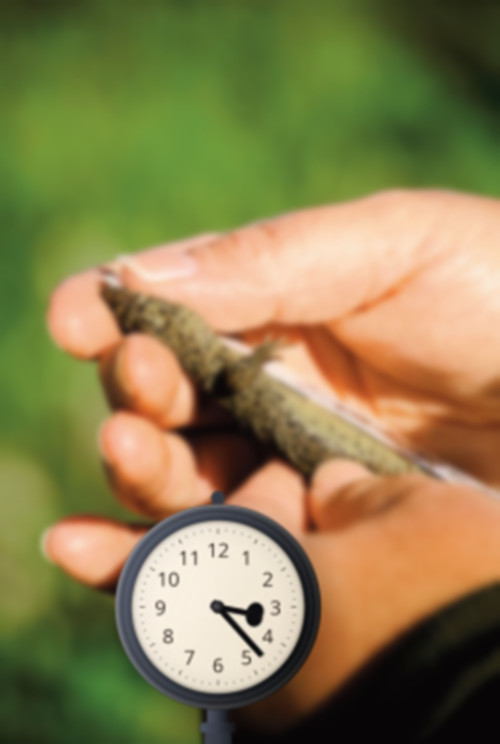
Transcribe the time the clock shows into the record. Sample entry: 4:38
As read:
3:23
